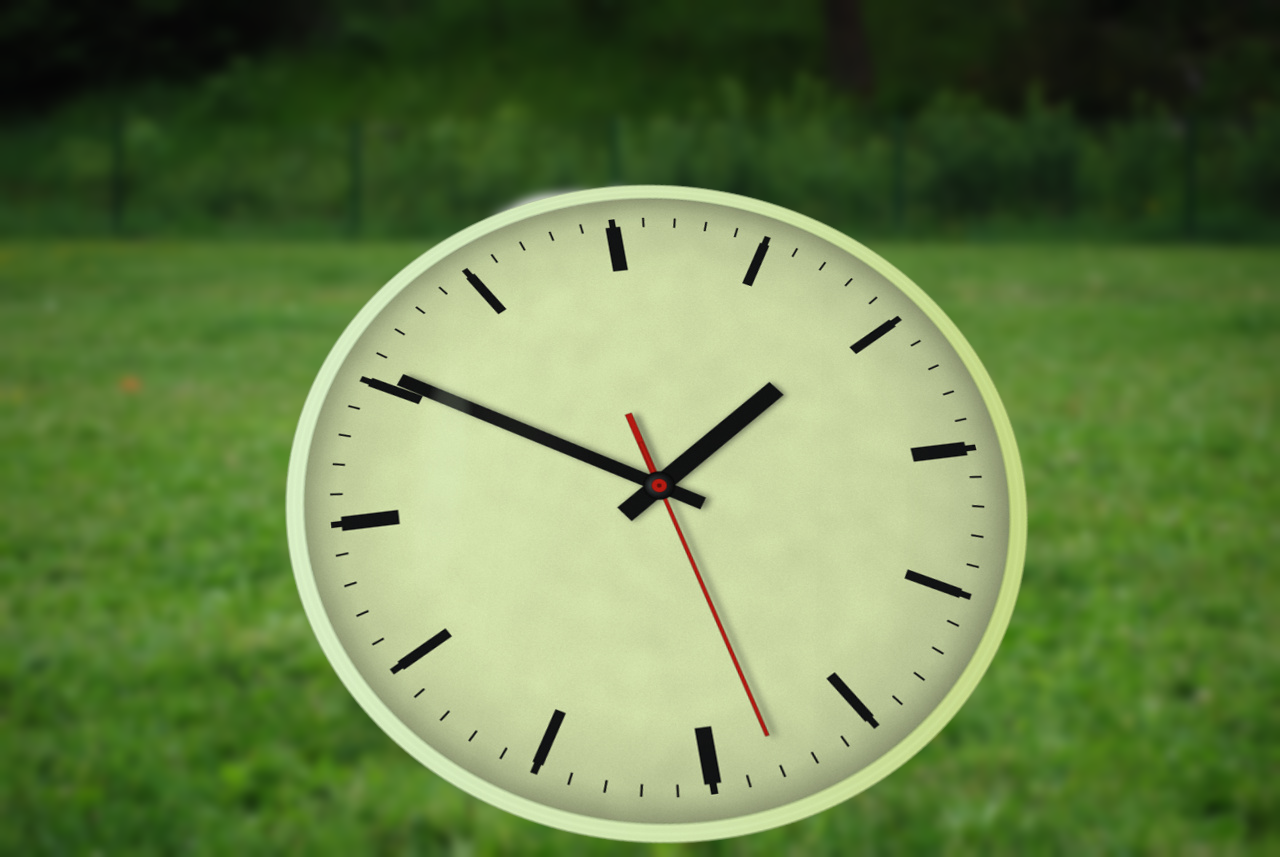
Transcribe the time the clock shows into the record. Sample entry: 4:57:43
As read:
1:50:28
